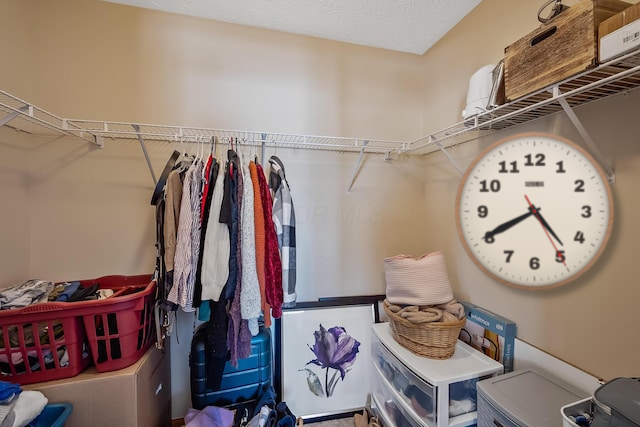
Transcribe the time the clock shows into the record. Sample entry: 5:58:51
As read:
4:40:25
